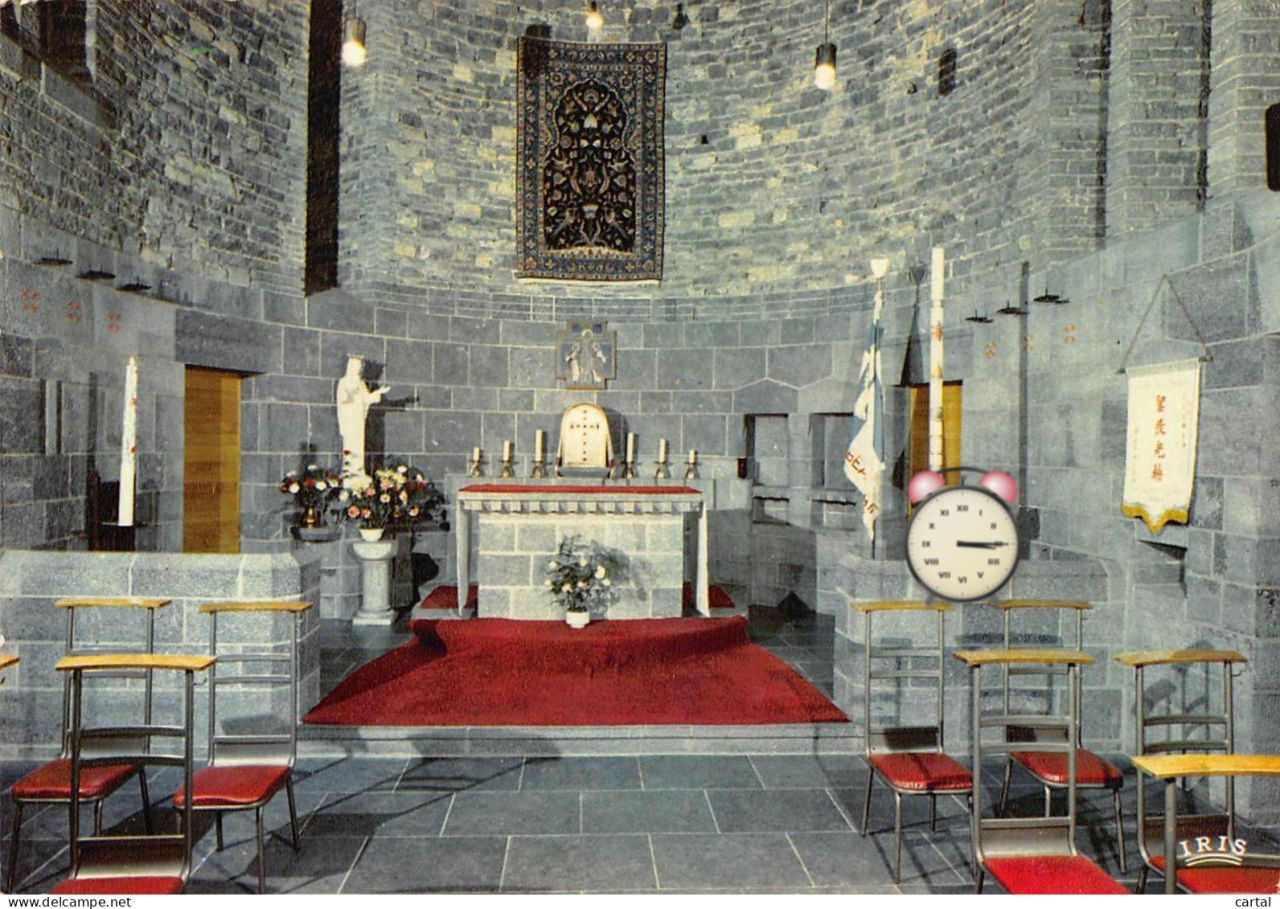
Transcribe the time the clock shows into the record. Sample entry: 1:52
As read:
3:15
